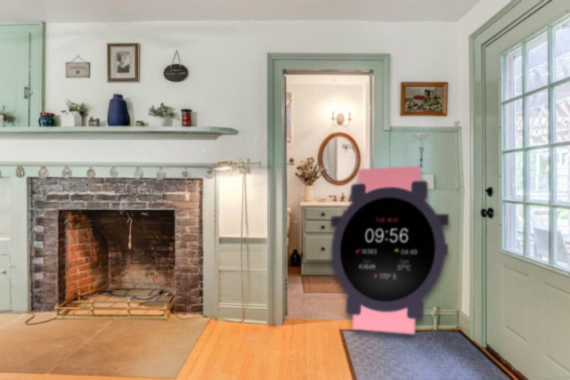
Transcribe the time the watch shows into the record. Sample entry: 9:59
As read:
9:56
